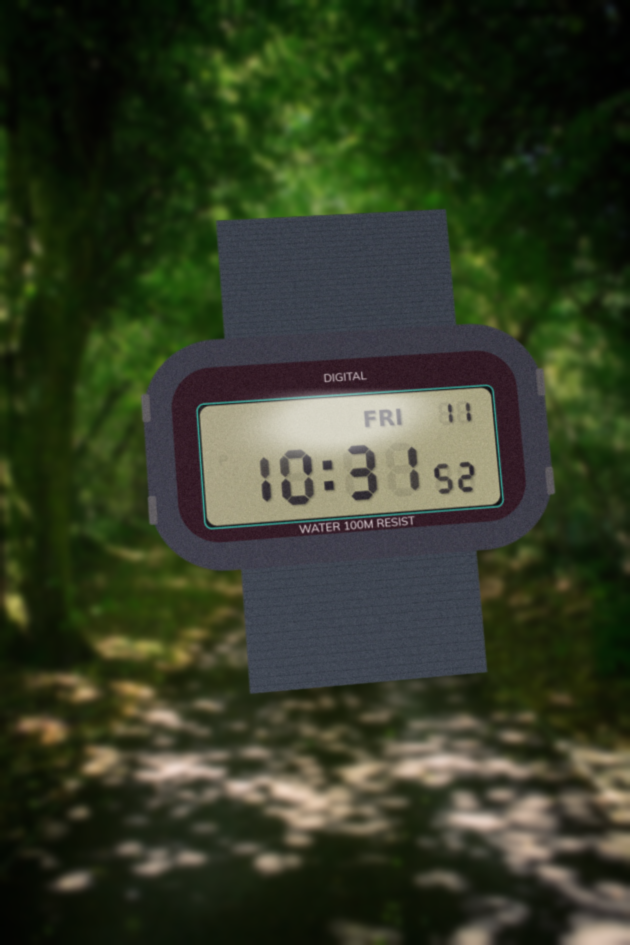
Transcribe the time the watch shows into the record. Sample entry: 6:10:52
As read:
10:31:52
